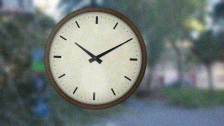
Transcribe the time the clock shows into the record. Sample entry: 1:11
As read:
10:10
